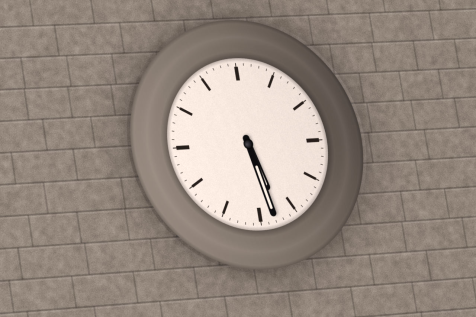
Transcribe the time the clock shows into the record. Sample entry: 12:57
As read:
5:28
